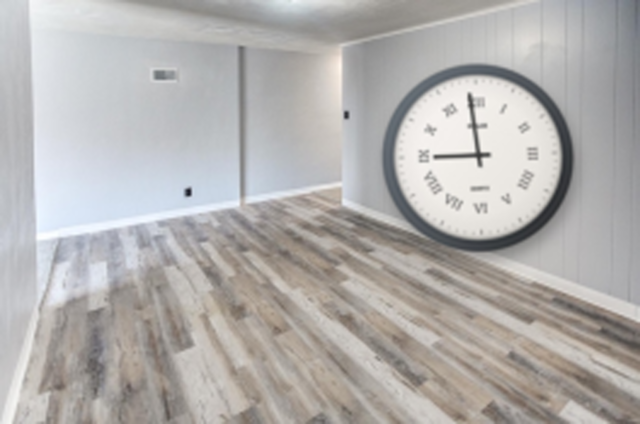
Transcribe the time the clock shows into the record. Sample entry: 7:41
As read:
8:59
